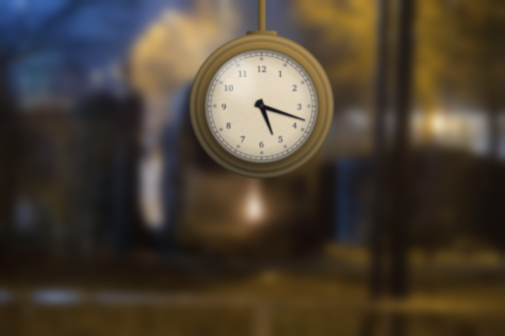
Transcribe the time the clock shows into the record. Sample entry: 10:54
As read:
5:18
